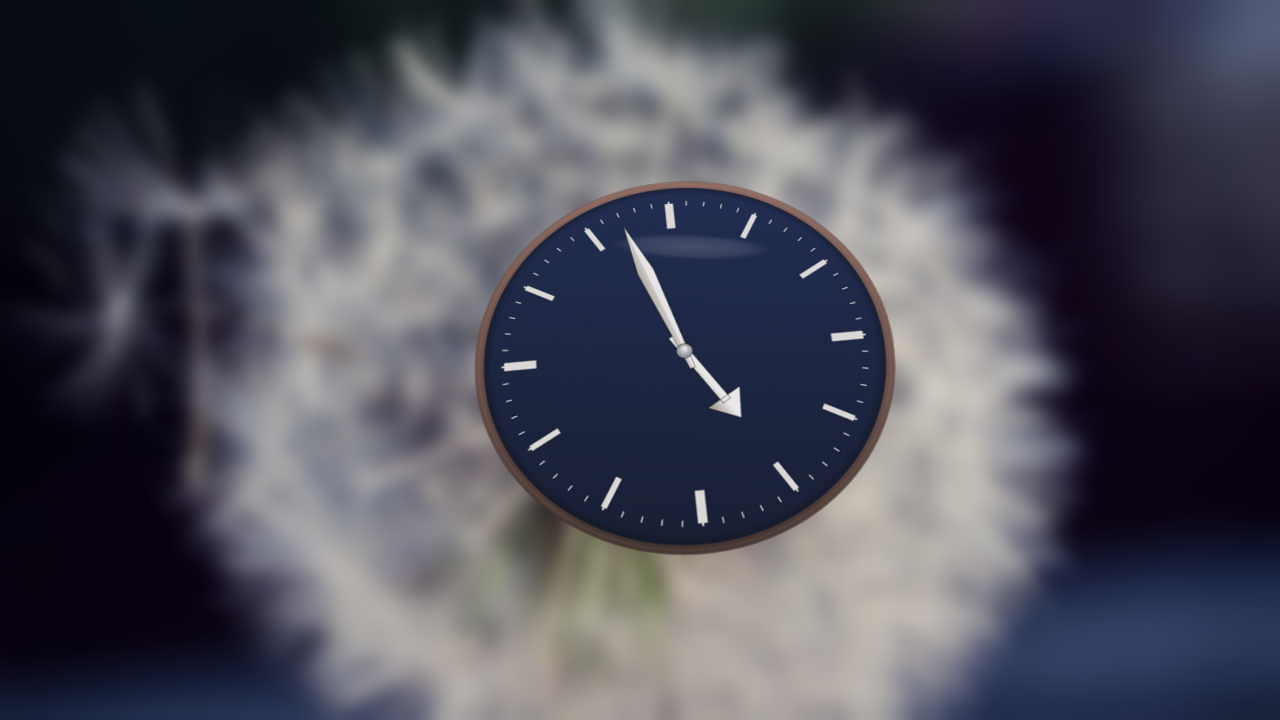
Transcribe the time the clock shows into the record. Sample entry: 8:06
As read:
4:57
